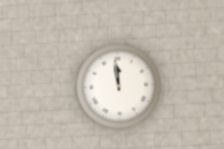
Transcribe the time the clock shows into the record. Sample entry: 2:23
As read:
11:59
